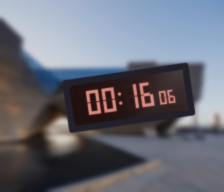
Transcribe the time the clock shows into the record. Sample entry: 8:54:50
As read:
0:16:06
